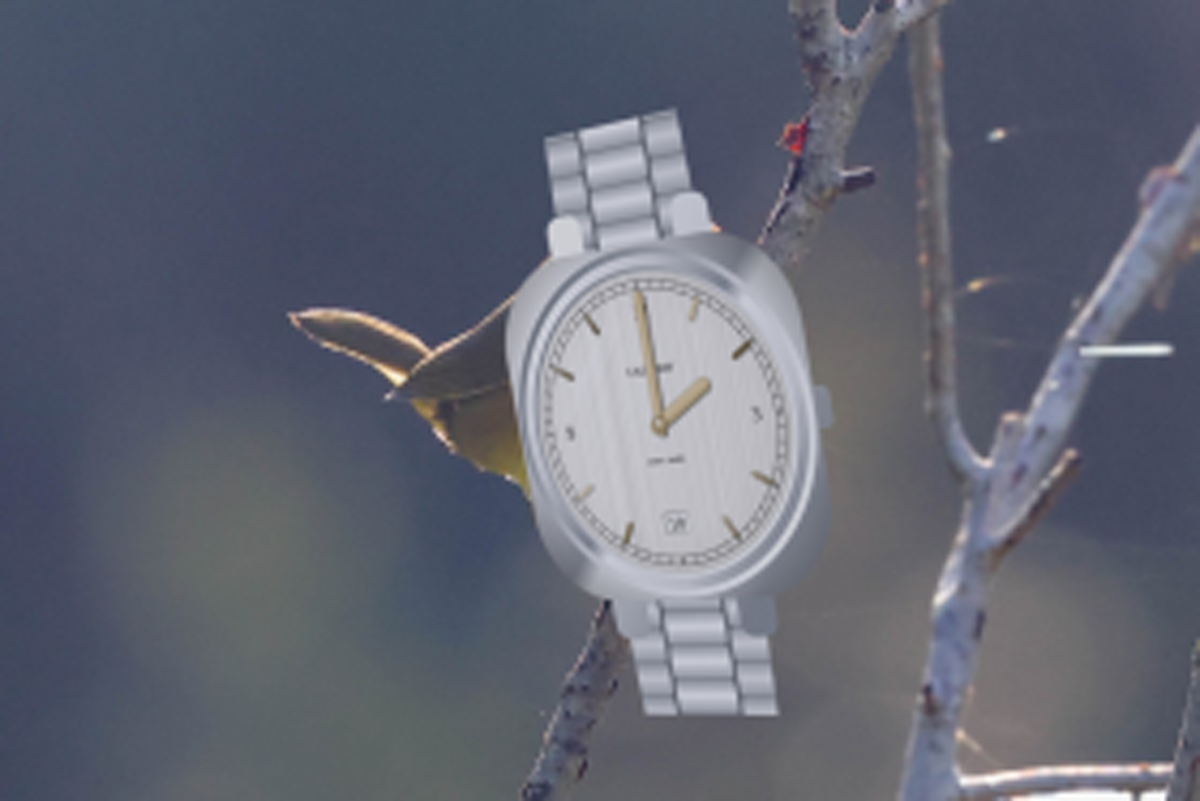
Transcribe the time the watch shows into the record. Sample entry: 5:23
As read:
2:00
